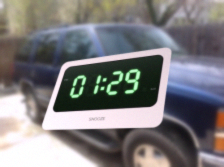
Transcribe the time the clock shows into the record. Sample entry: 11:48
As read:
1:29
